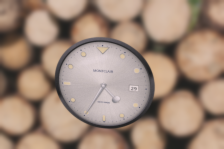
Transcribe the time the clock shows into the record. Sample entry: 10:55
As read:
4:35
